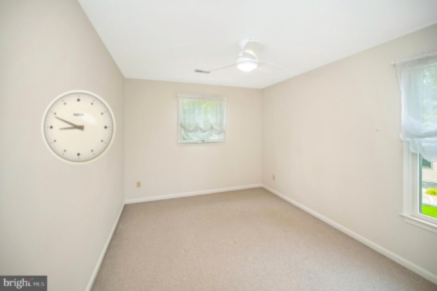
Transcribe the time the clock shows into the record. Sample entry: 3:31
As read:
8:49
